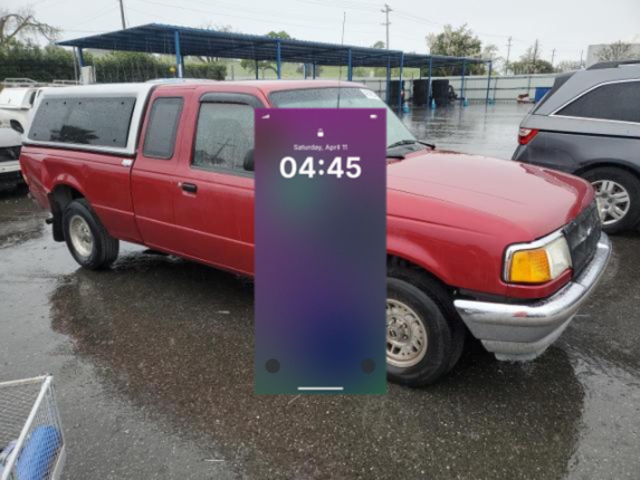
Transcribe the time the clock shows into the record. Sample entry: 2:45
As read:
4:45
